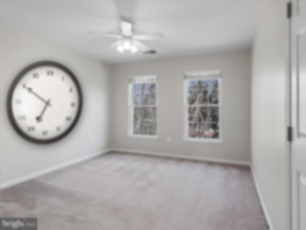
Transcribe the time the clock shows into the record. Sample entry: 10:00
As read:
6:50
